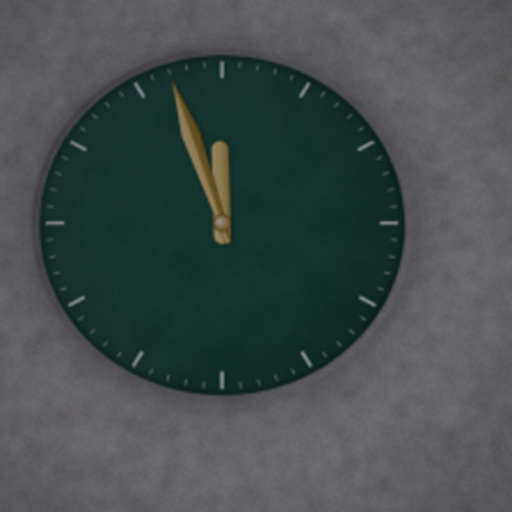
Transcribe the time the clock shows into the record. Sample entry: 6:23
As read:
11:57
